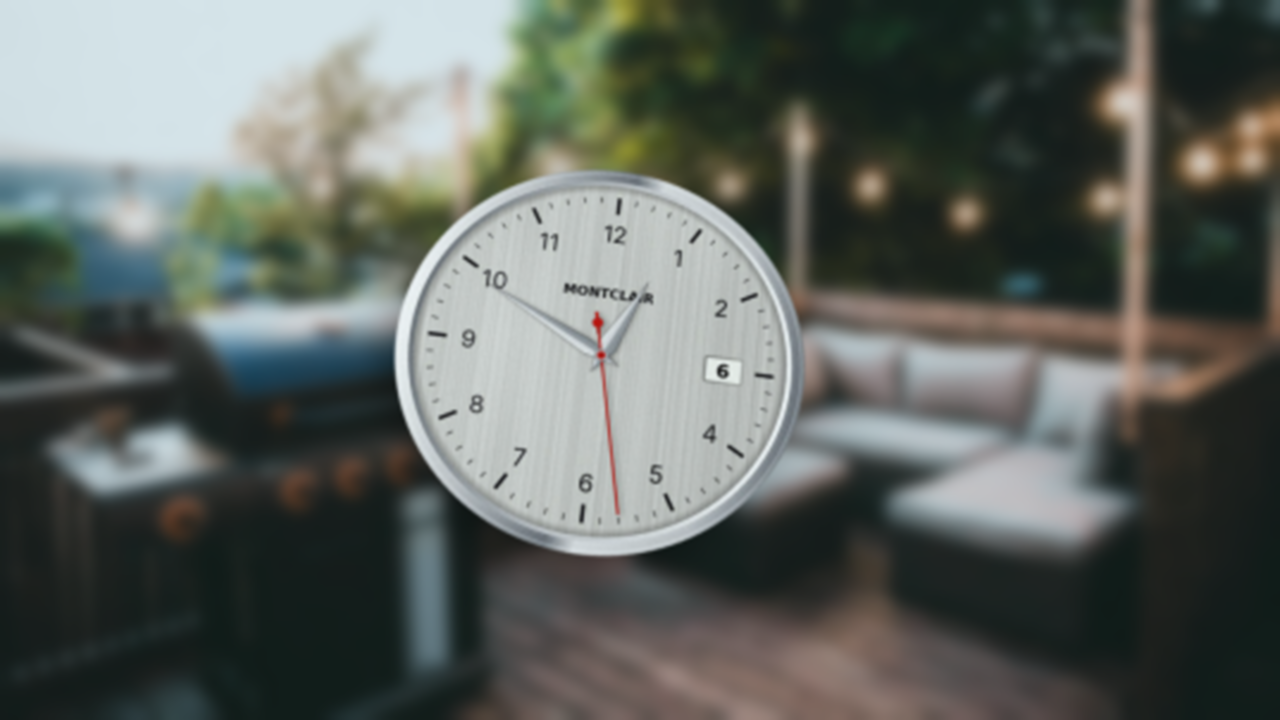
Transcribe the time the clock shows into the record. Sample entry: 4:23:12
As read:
12:49:28
